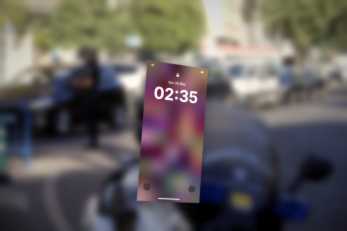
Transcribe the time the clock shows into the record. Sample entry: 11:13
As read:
2:35
